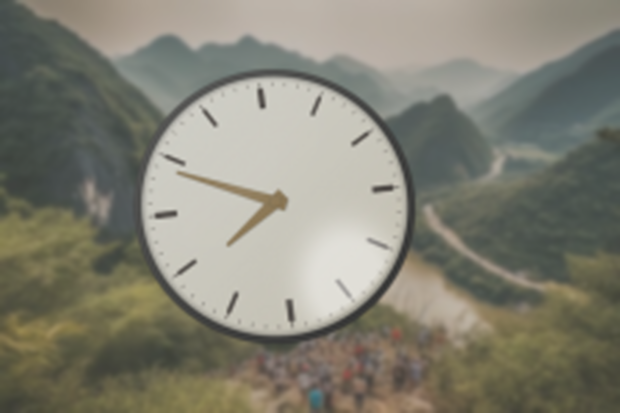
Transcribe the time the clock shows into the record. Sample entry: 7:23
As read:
7:49
